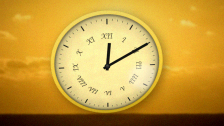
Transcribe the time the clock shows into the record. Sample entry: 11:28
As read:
12:10
